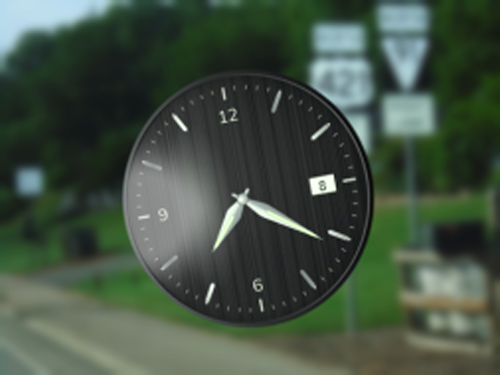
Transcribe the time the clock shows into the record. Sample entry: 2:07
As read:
7:21
